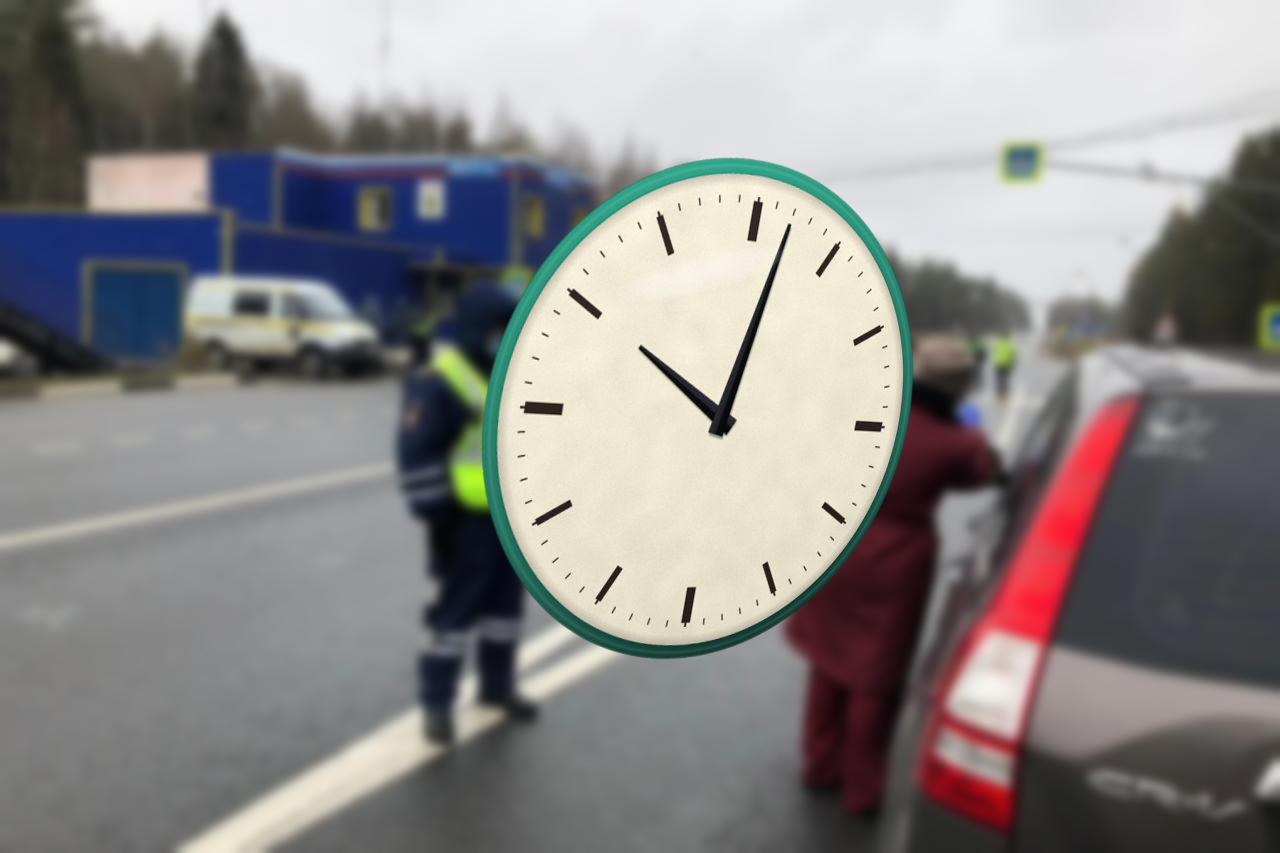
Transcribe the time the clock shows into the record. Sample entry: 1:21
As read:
10:02
